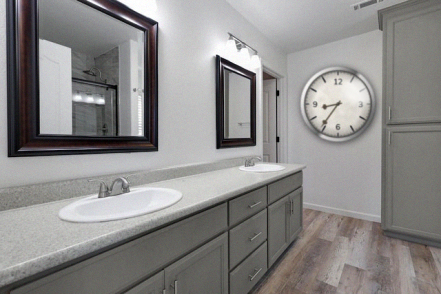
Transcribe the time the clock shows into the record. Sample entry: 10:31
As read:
8:36
